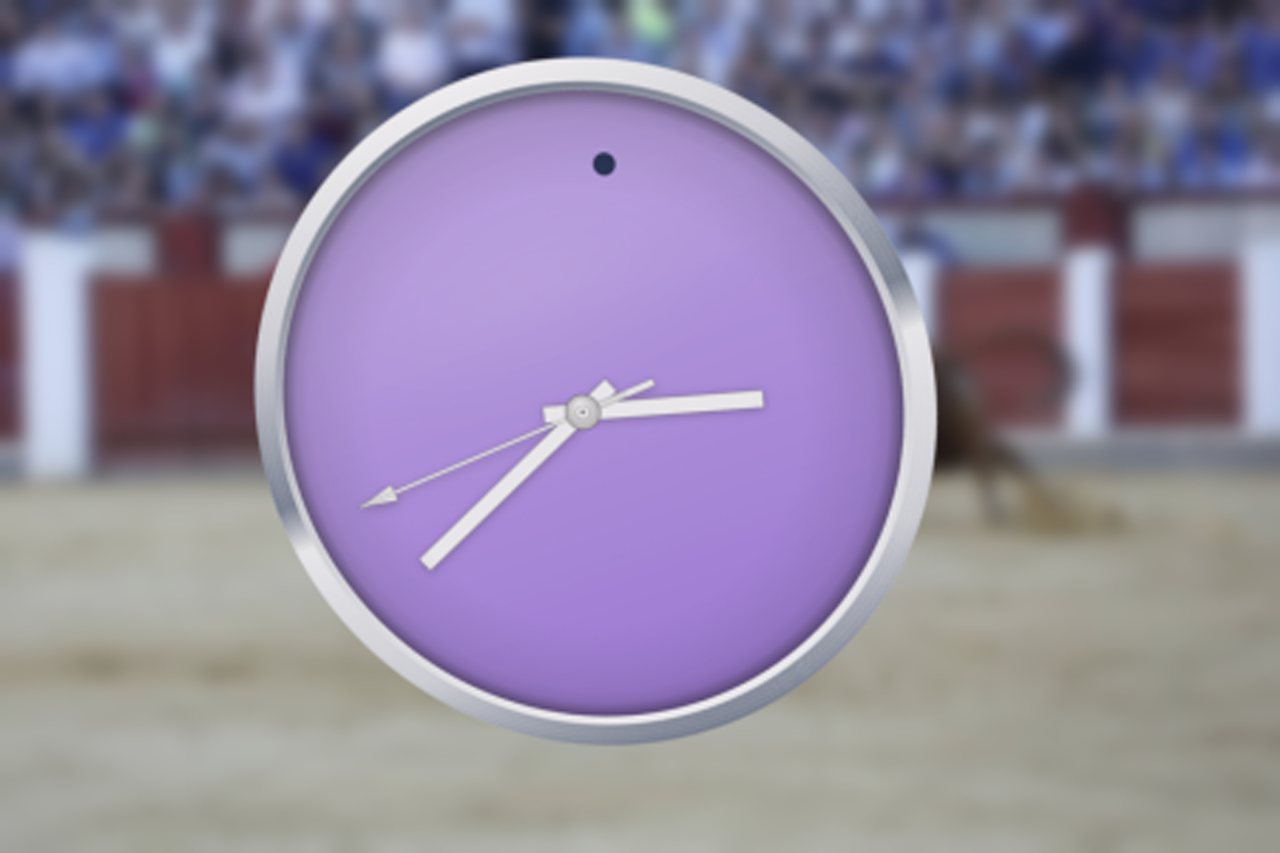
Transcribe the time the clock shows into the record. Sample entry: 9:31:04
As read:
2:36:40
